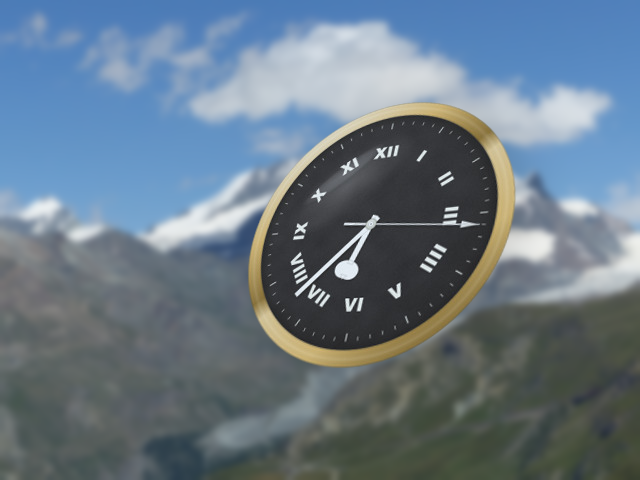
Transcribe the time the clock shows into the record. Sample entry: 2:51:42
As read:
6:37:16
